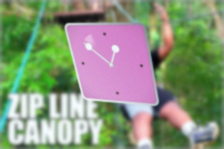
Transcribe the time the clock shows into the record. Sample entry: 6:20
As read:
12:52
